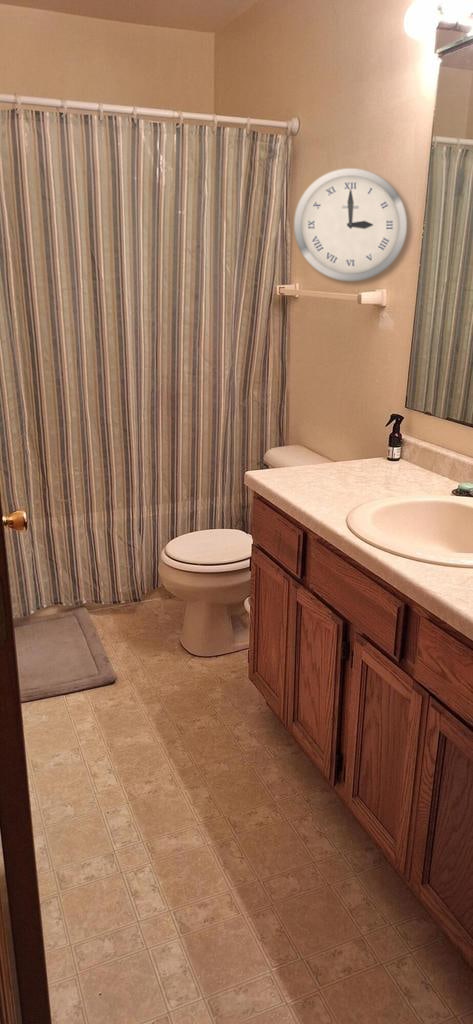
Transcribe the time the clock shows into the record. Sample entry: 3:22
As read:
3:00
